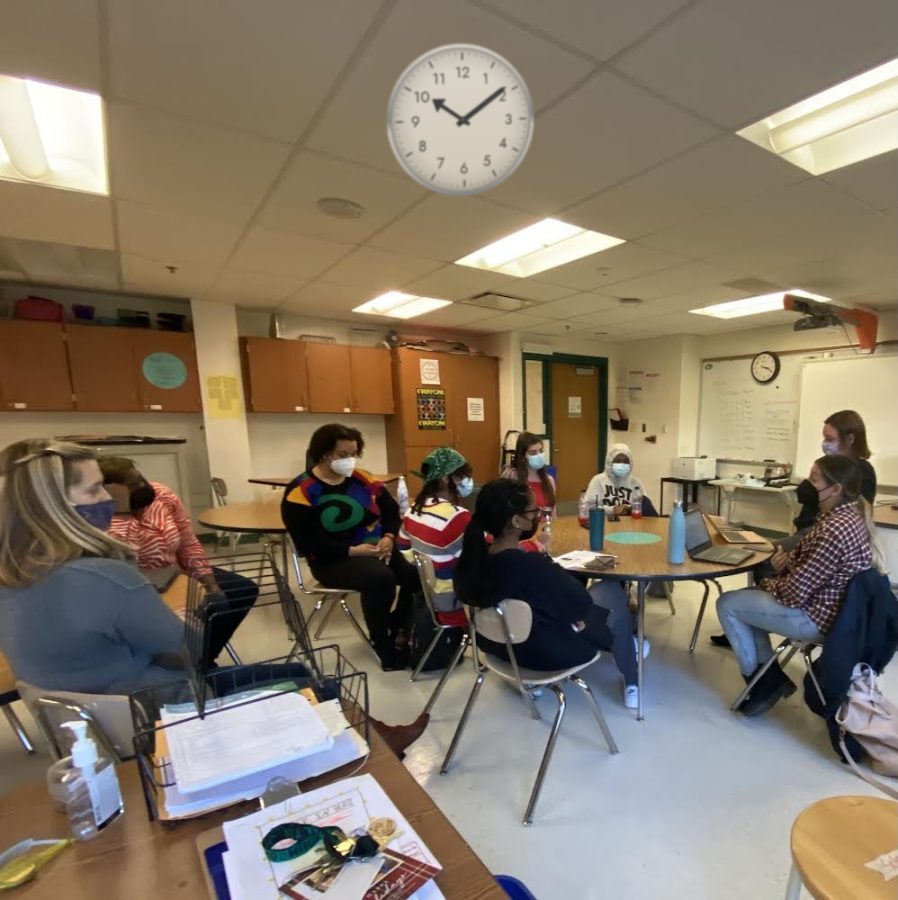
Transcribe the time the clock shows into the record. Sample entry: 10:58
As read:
10:09
